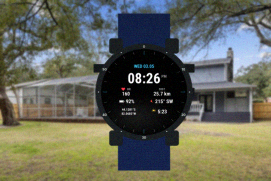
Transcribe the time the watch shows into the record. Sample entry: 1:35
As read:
8:26
